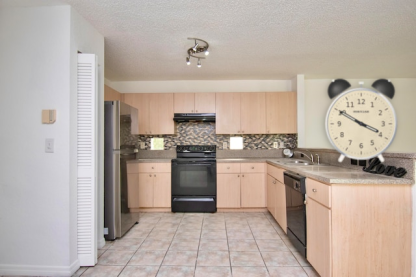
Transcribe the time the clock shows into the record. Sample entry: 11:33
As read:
3:50
